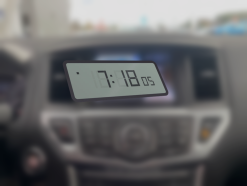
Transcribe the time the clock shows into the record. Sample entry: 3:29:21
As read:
7:18:05
